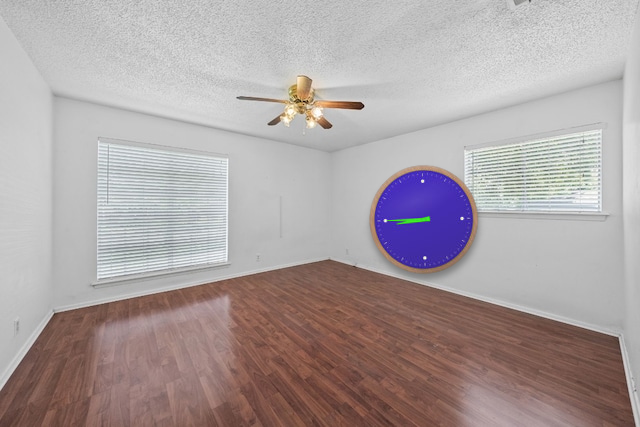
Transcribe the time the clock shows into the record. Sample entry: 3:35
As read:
8:45
